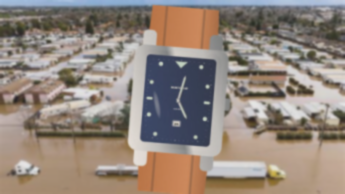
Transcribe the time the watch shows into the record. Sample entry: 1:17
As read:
5:02
